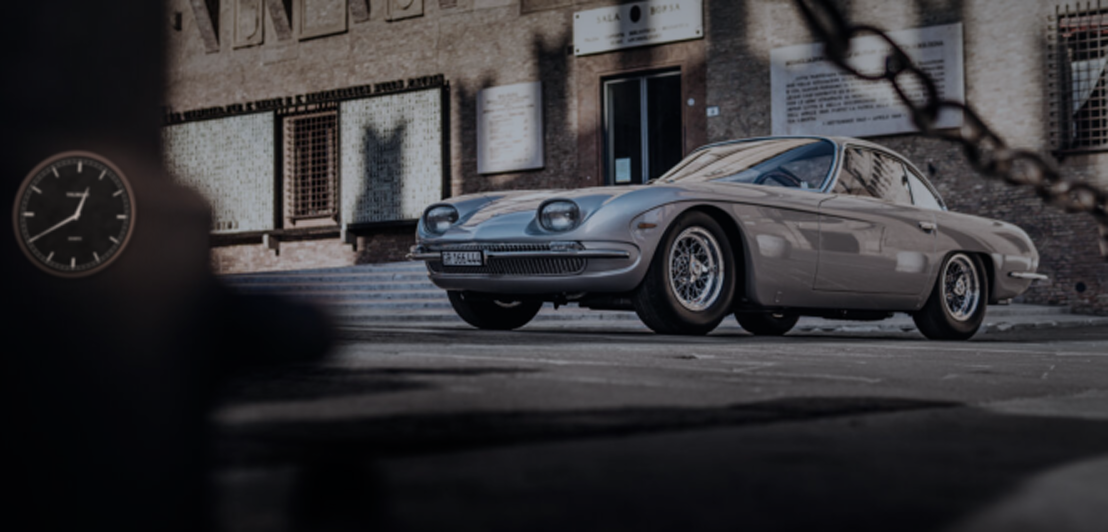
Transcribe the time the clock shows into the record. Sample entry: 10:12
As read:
12:40
